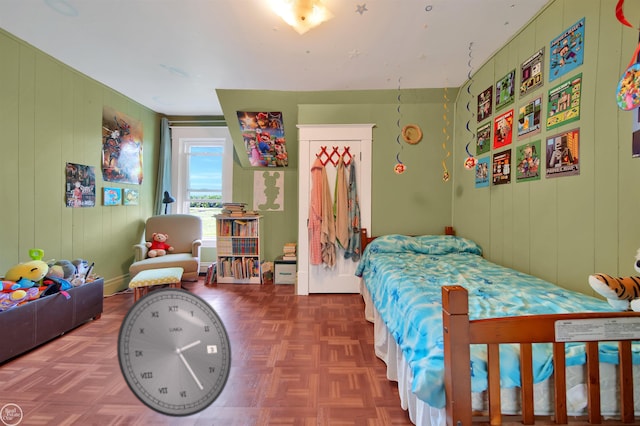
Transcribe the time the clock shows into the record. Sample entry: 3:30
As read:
2:25
